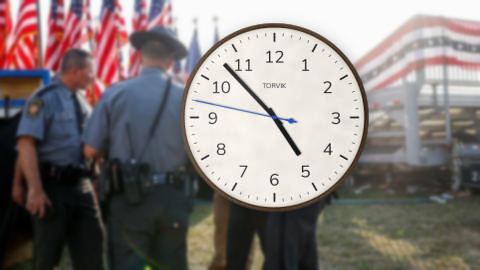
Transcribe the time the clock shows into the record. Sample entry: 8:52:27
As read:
4:52:47
